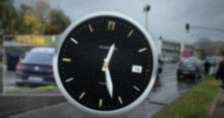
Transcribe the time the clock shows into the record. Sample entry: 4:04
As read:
12:27
